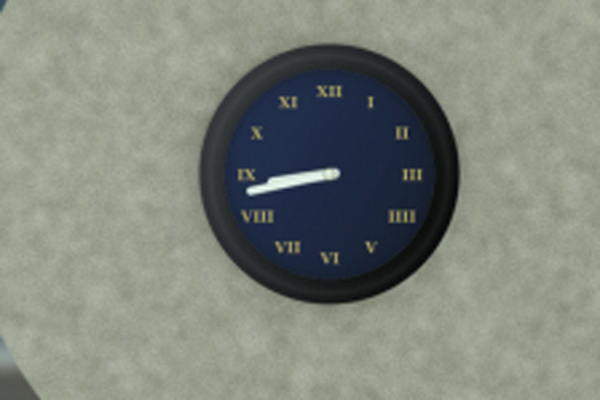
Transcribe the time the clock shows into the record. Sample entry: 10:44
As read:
8:43
